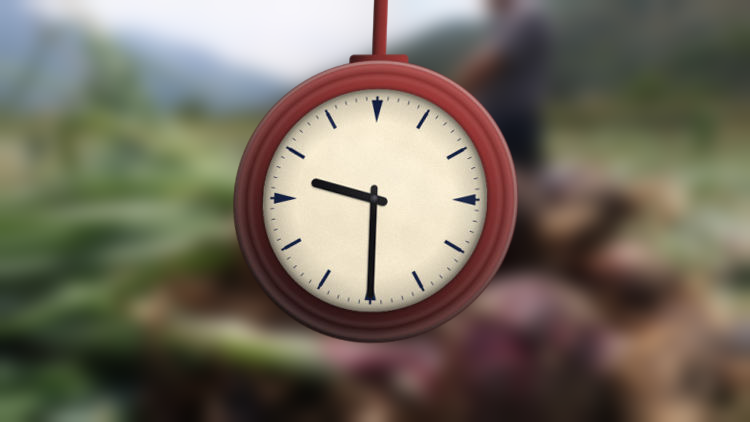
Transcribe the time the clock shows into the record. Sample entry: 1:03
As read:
9:30
